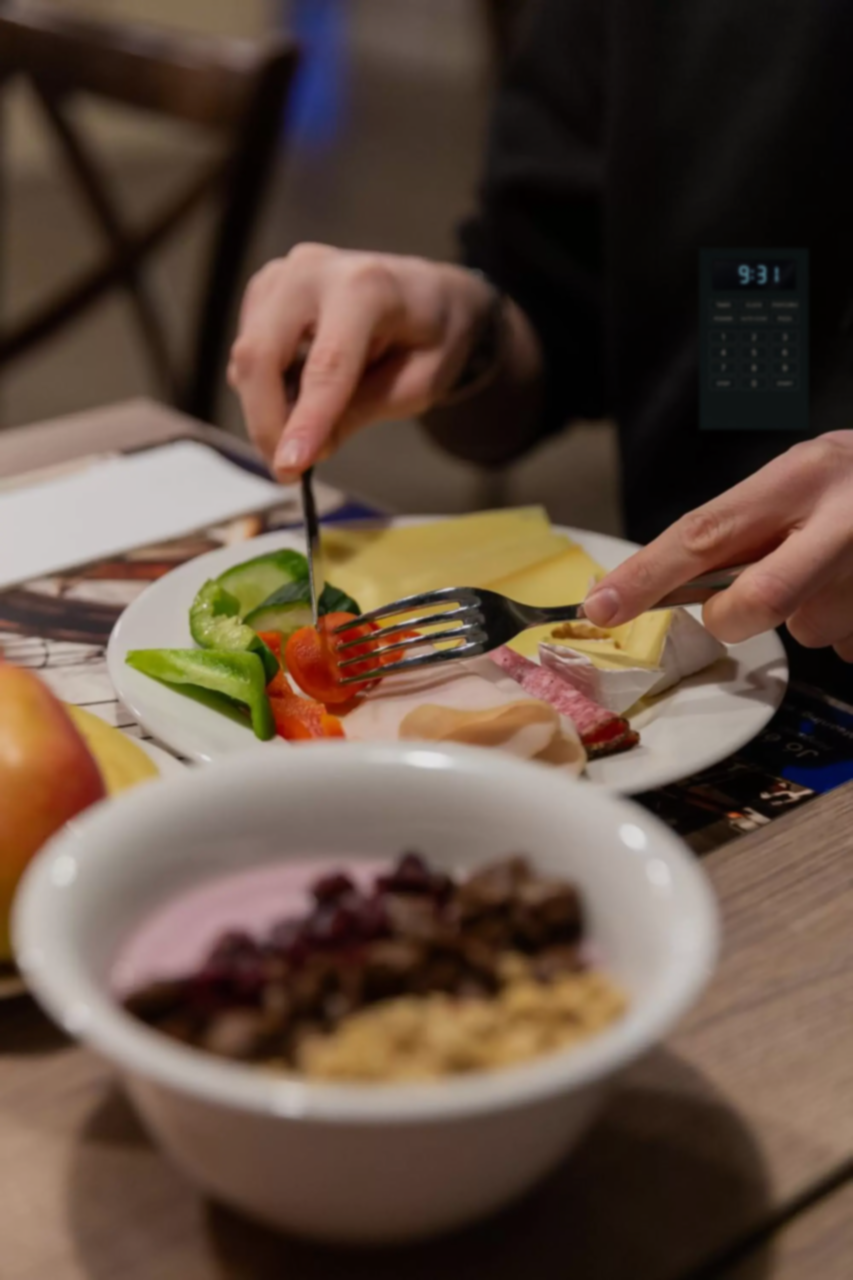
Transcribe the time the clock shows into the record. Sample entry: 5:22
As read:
9:31
